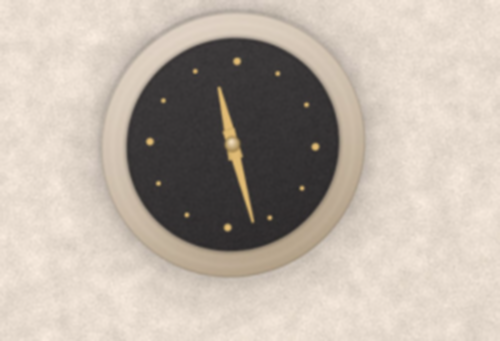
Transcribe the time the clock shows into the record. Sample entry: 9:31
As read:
11:27
